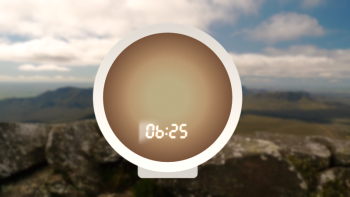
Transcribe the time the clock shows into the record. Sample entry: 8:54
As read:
6:25
